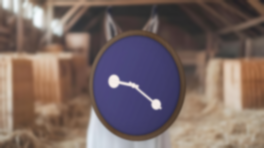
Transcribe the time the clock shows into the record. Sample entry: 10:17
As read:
9:21
